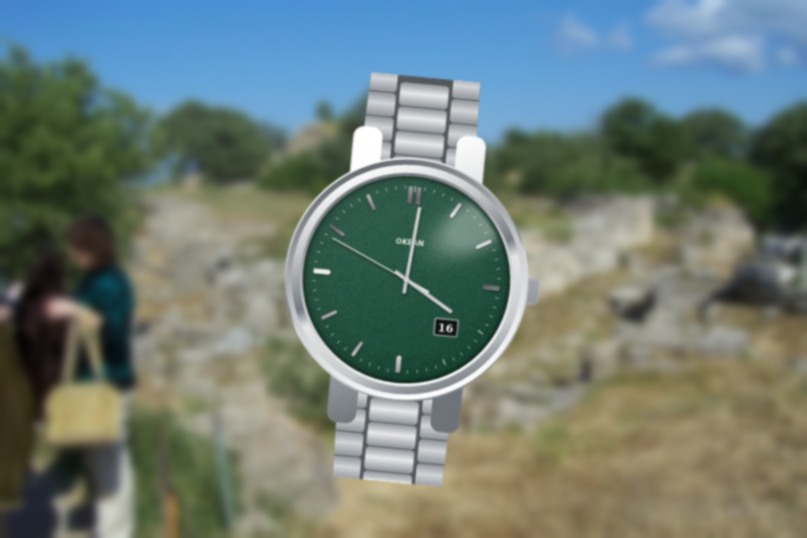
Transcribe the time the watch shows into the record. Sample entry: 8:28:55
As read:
4:00:49
